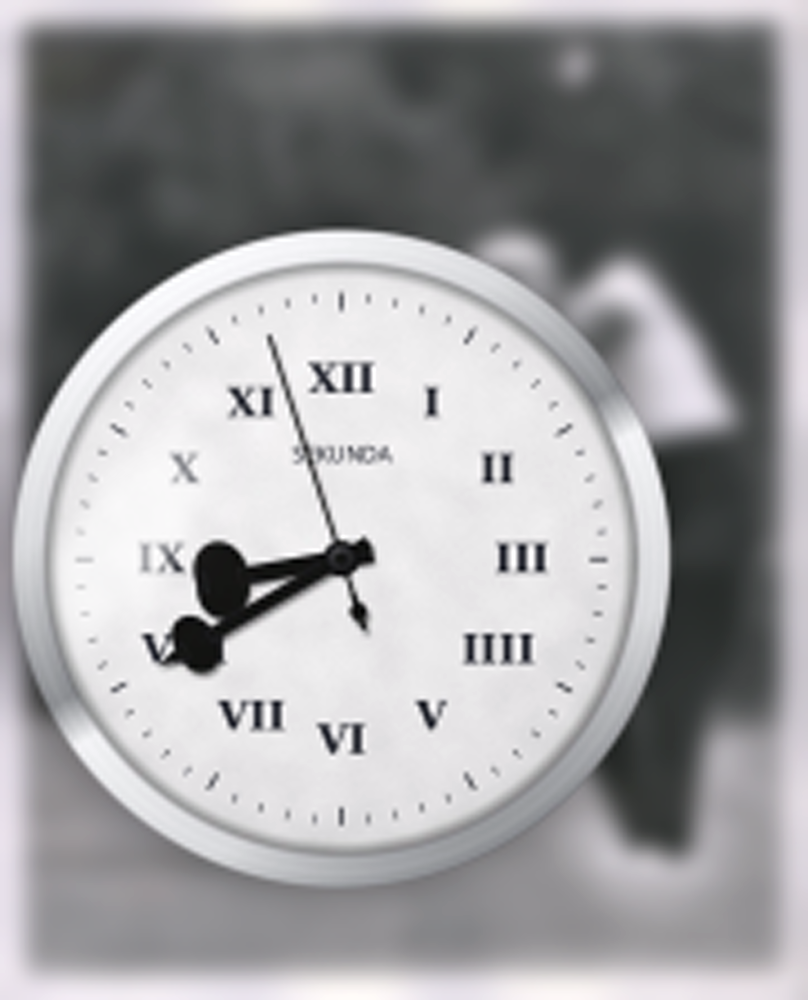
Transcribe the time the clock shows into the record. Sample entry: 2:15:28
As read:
8:39:57
